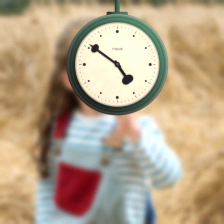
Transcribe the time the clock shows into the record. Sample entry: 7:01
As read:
4:51
